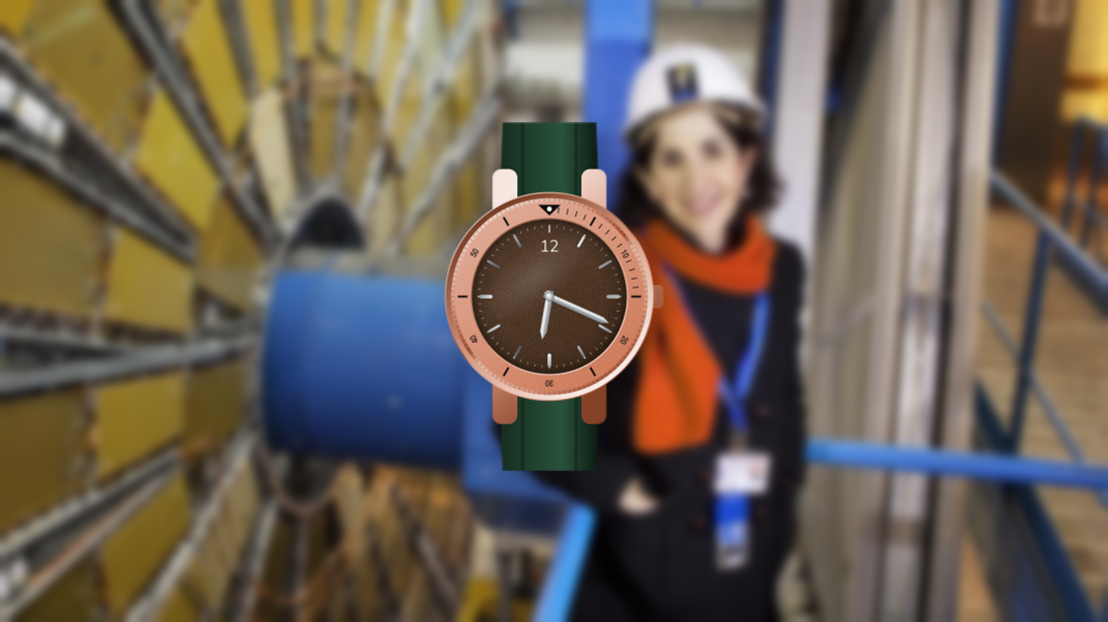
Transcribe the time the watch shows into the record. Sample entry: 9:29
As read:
6:19
